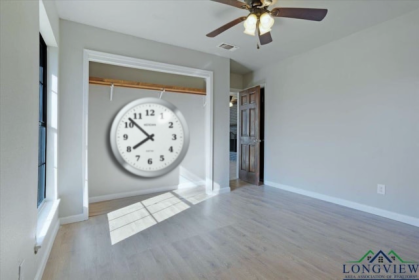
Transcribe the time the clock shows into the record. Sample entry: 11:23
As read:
7:52
